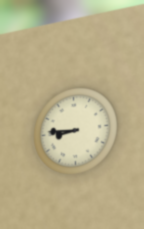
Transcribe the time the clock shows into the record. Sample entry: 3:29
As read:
8:46
